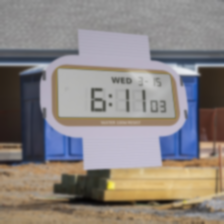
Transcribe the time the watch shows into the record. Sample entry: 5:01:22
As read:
6:11:03
